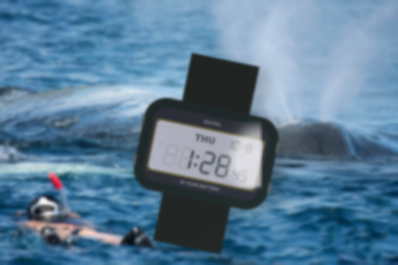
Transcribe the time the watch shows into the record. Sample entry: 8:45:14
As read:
1:28:45
